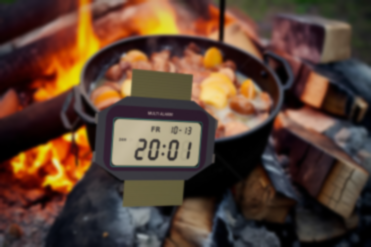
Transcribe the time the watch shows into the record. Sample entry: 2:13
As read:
20:01
